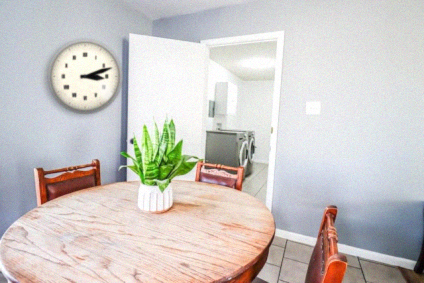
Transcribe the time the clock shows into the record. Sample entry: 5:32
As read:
3:12
